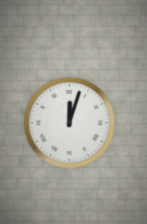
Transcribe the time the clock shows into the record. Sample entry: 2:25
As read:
12:03
